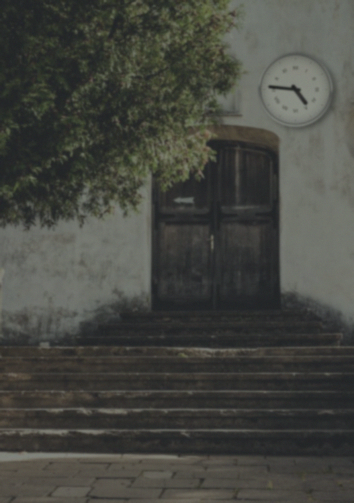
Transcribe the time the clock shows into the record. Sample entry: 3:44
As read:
4:46
